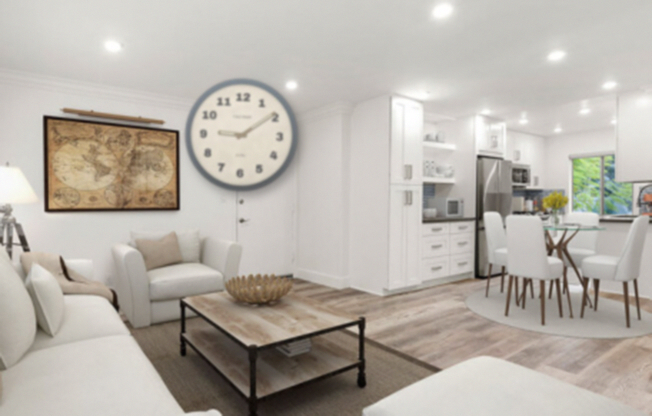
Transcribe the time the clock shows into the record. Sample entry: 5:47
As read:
9:09
